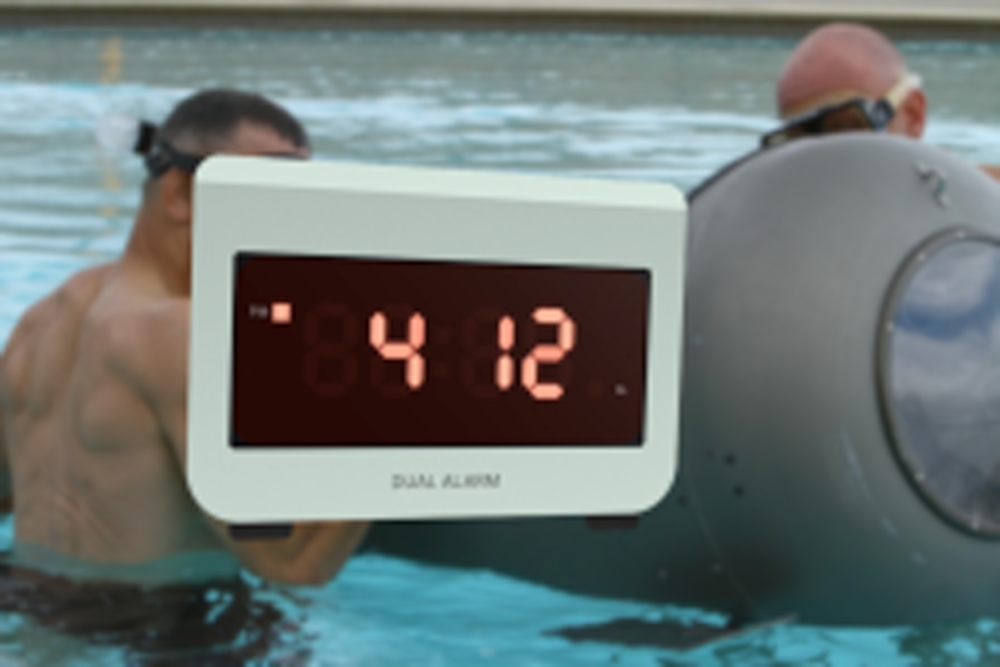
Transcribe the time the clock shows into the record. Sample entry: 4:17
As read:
4:12
